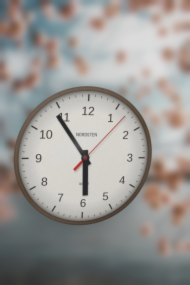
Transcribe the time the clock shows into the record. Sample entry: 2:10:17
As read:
5:54:07
